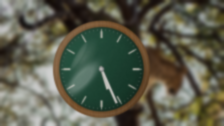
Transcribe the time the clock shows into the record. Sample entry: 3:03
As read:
5:26
